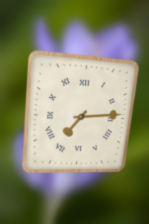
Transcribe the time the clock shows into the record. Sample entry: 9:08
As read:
7:14
